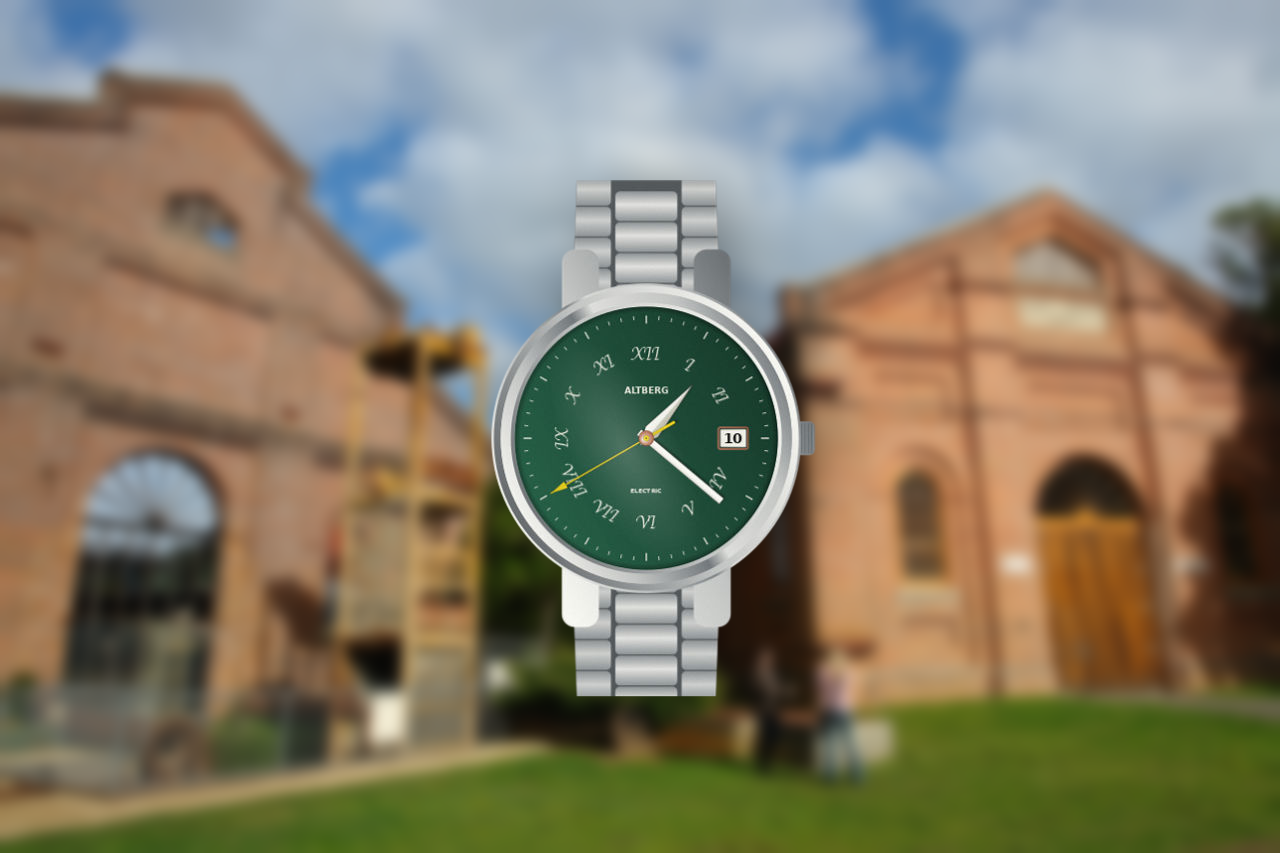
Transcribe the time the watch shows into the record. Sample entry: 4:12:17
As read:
1:21:40
